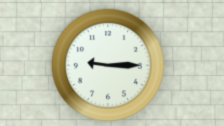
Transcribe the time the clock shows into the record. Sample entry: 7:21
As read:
9:15
